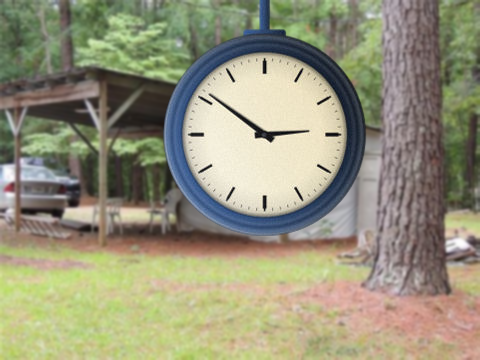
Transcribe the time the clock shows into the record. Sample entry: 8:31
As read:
2:51
